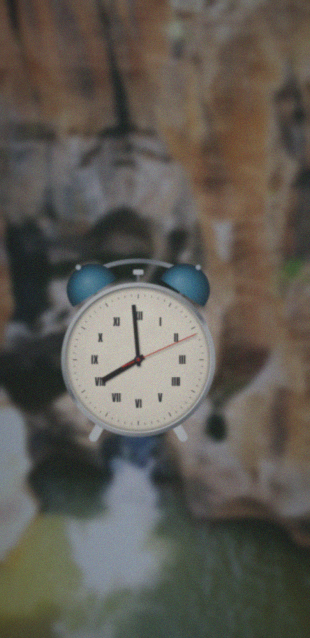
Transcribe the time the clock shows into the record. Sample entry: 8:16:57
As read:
7:59:11
